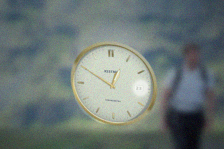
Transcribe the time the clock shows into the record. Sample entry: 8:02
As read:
12:50
